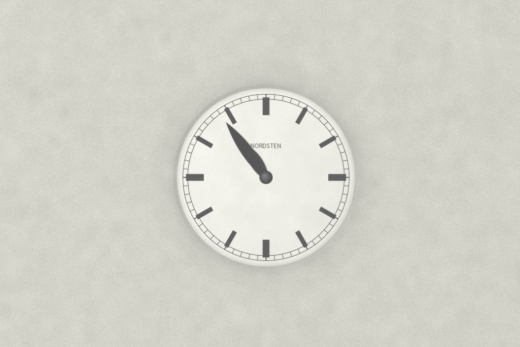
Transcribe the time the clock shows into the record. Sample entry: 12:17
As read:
10:54
